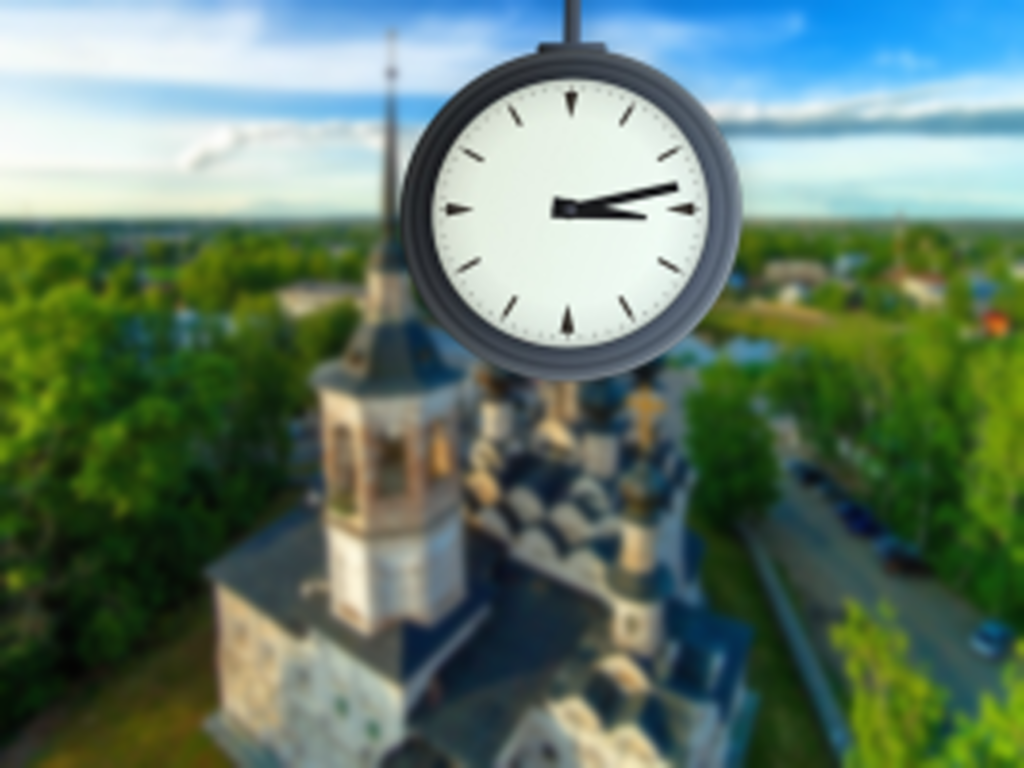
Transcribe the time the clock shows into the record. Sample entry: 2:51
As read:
3:13
